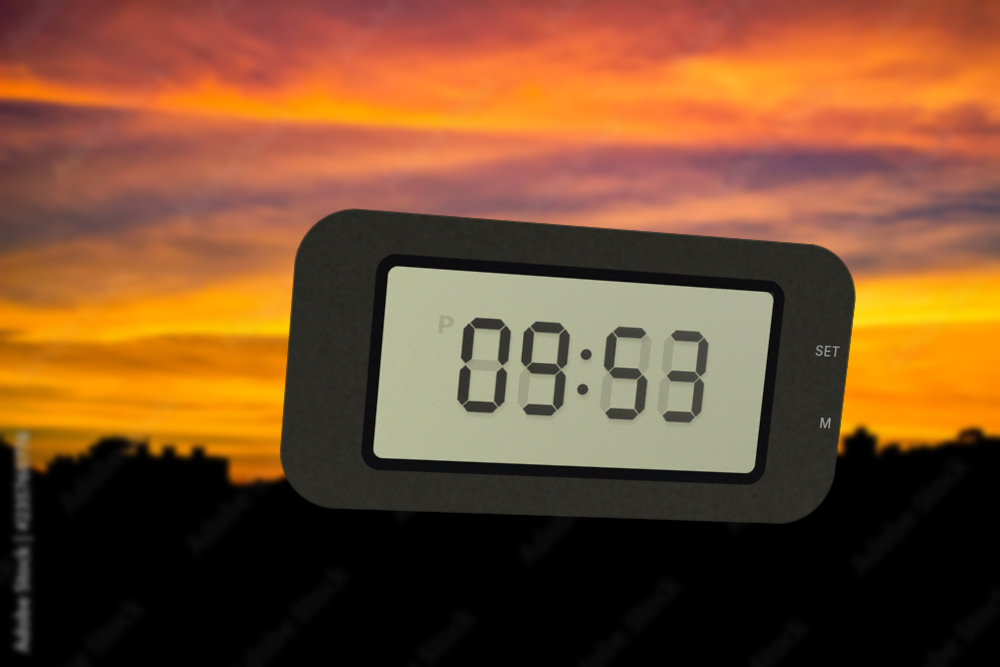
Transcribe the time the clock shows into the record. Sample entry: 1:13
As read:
9:53
